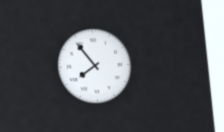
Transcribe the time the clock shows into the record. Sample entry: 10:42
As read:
7:54
